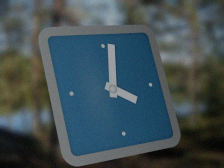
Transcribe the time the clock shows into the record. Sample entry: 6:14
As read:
4:02
